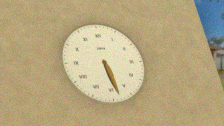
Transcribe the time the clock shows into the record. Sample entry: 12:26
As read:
5:28
